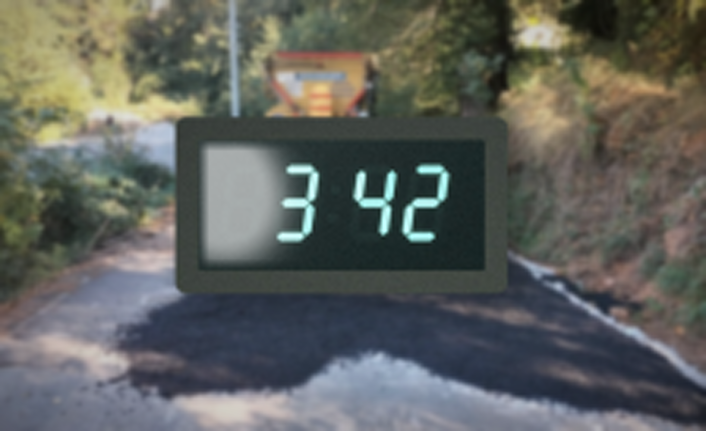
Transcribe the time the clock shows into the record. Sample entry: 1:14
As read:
3:42
